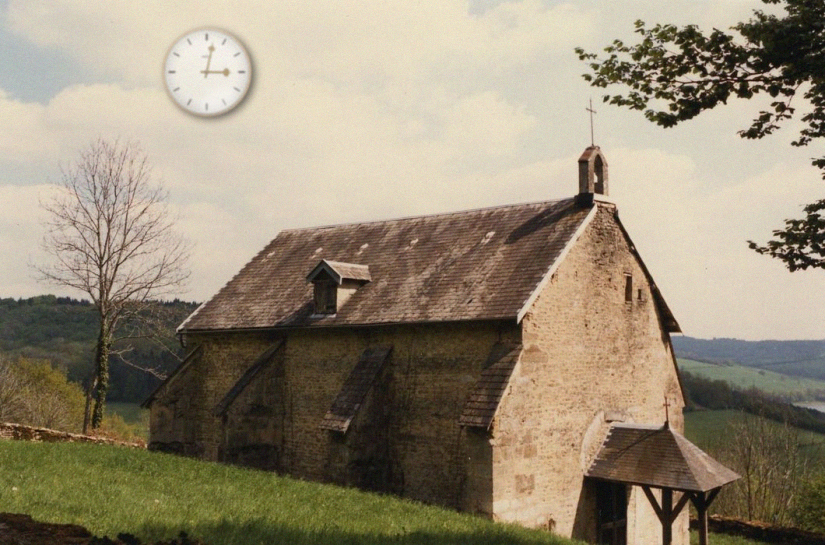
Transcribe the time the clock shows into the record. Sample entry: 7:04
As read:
3:02
